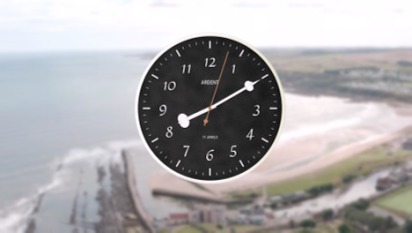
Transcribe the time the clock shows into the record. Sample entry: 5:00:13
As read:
8:10:03
